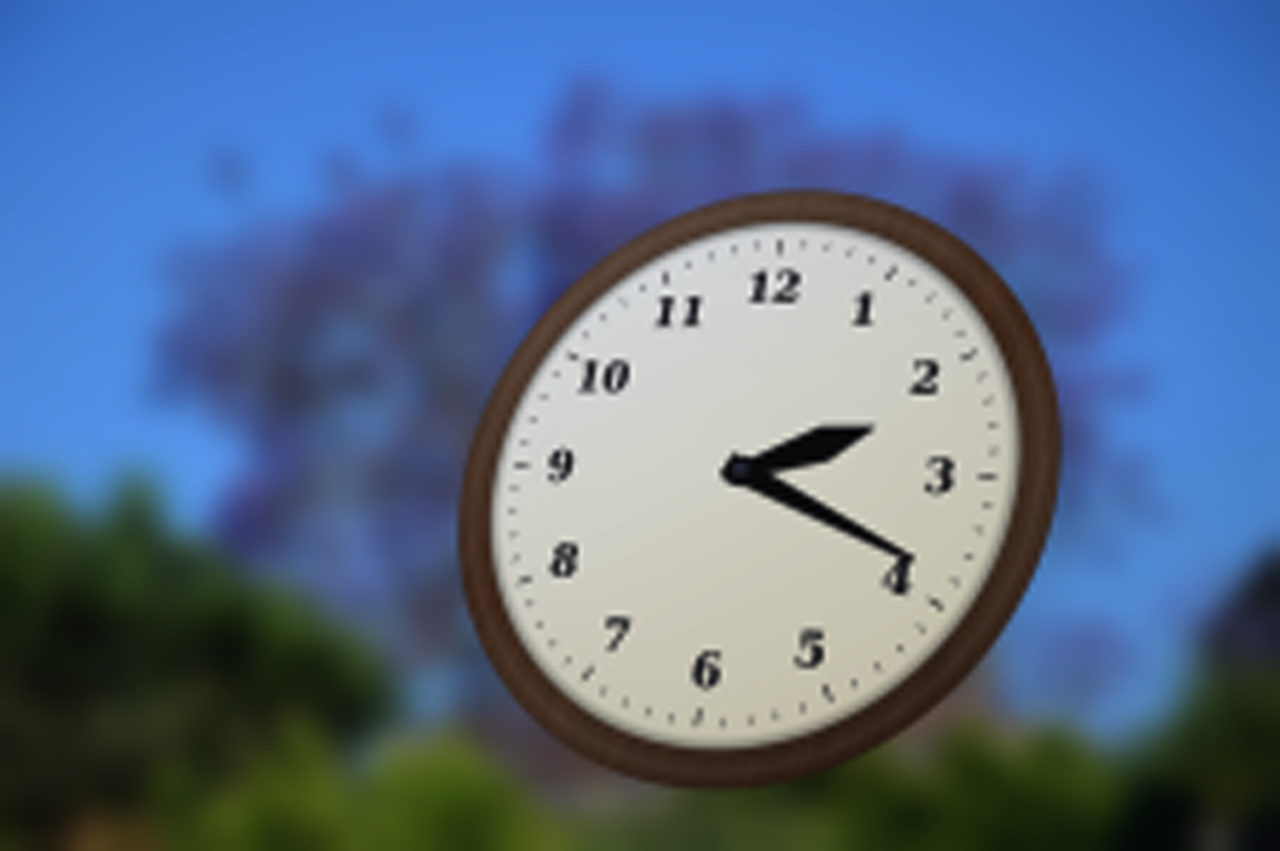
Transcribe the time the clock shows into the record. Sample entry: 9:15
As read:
2:19
